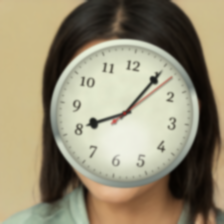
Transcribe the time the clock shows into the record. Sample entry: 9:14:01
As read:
8:05:07
